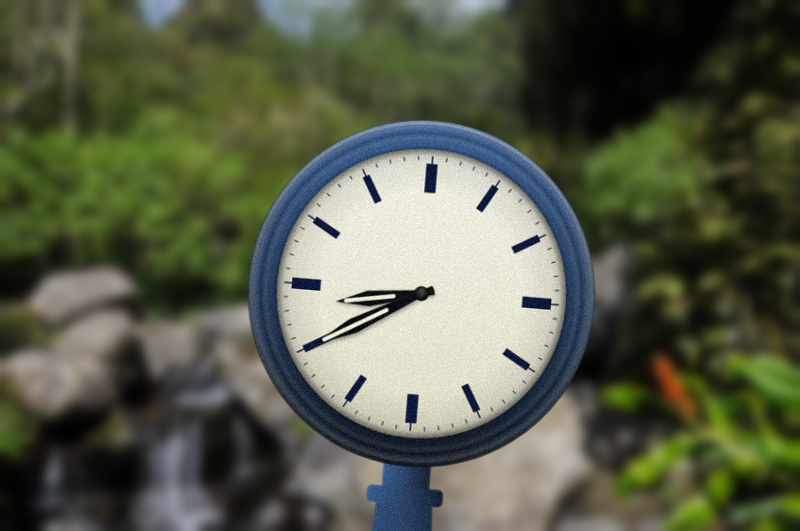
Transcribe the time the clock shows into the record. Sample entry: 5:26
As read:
8:40
